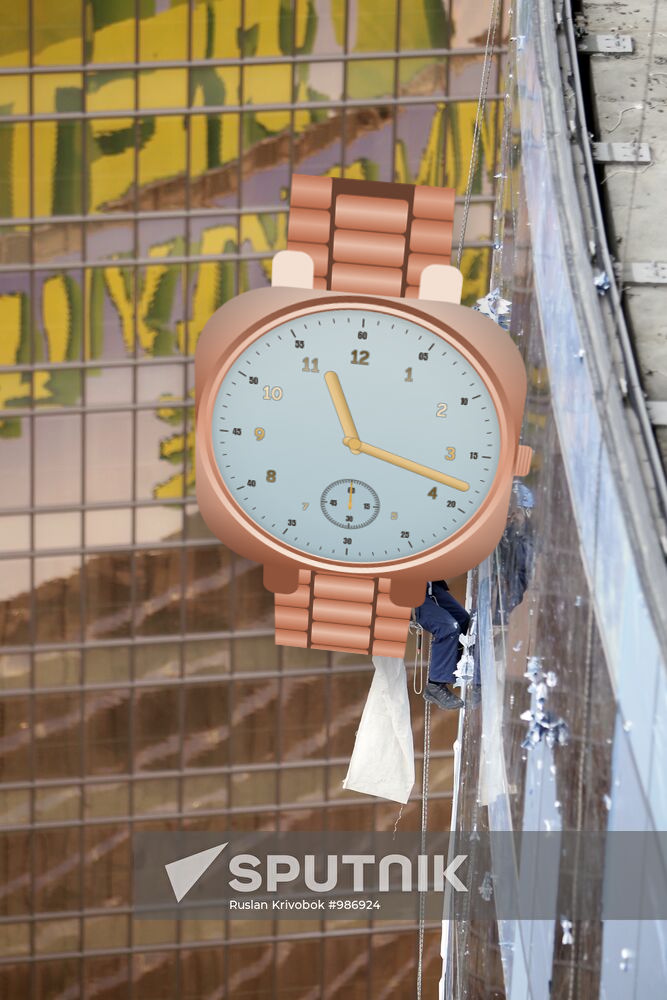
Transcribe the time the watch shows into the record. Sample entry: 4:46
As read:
11:18
